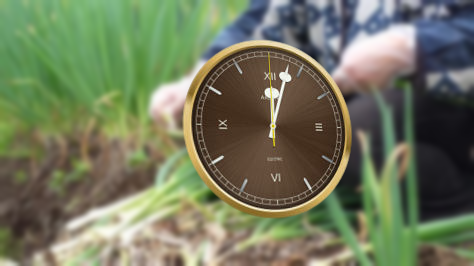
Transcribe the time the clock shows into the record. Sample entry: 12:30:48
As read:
12:03:00
